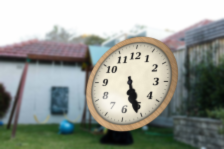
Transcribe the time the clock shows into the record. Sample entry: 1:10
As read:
5:26
